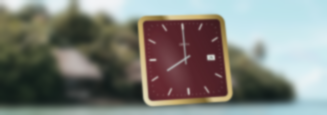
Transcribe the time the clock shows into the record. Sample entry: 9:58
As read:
8:00
